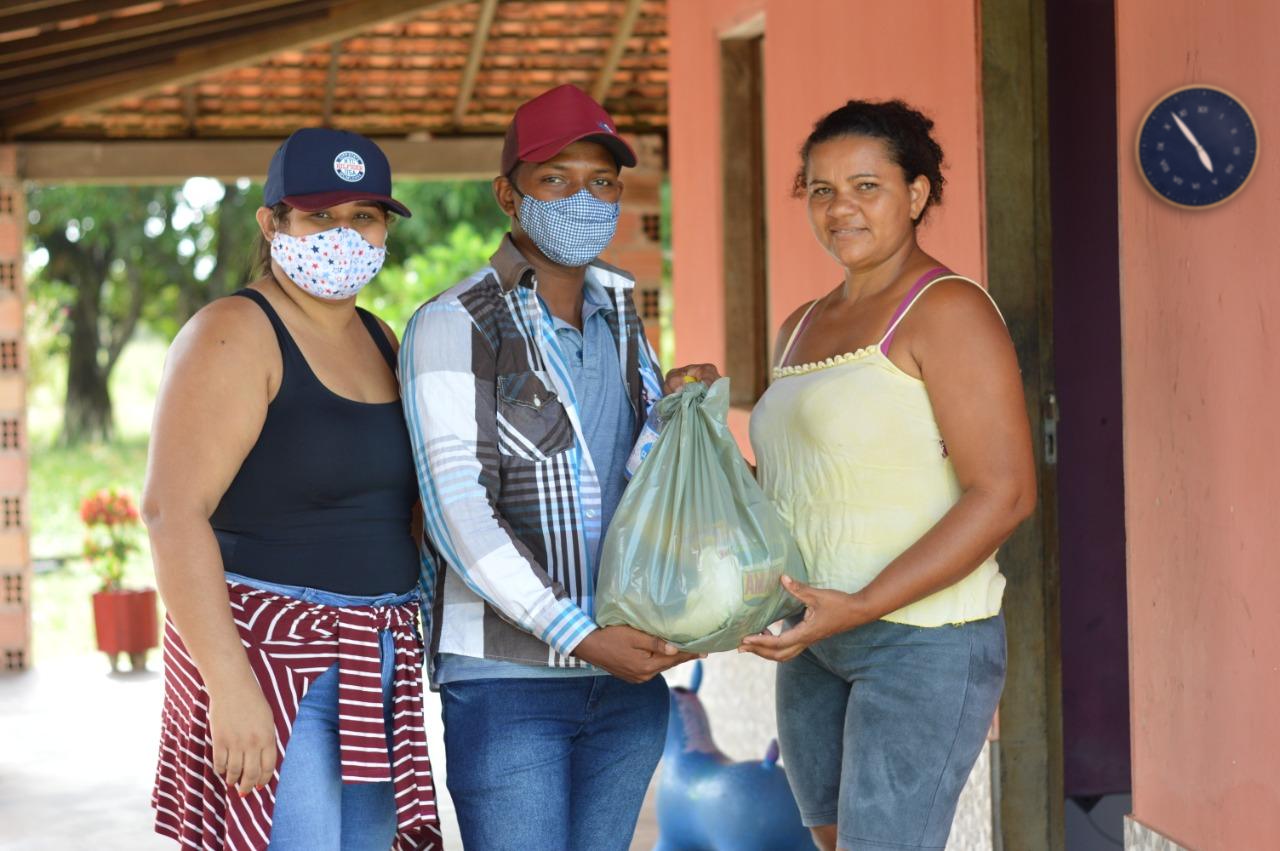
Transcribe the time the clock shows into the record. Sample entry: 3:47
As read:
4:53
